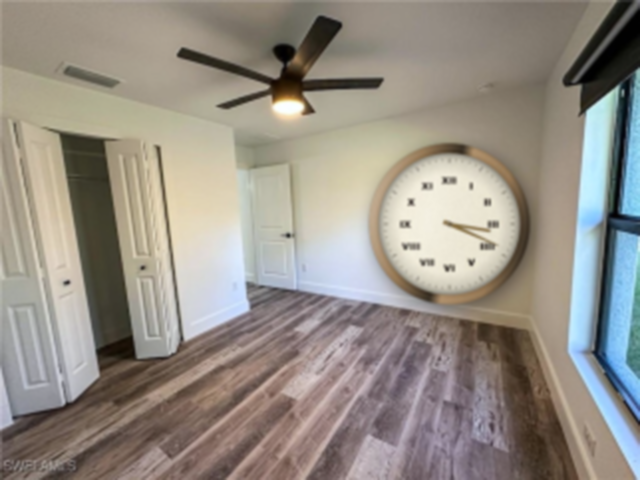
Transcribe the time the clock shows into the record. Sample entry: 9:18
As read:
3:19
